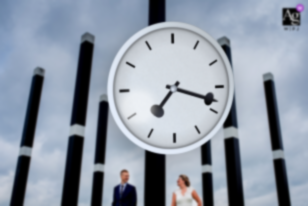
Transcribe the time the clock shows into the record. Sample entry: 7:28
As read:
7:18
